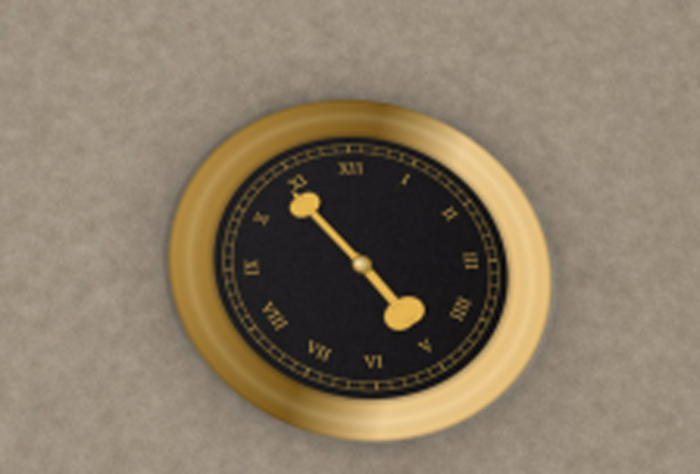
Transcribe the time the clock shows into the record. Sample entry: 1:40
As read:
4:54
